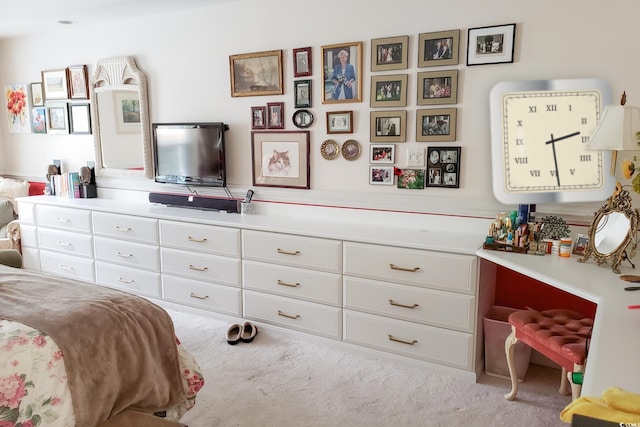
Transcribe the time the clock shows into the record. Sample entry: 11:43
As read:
2:29
